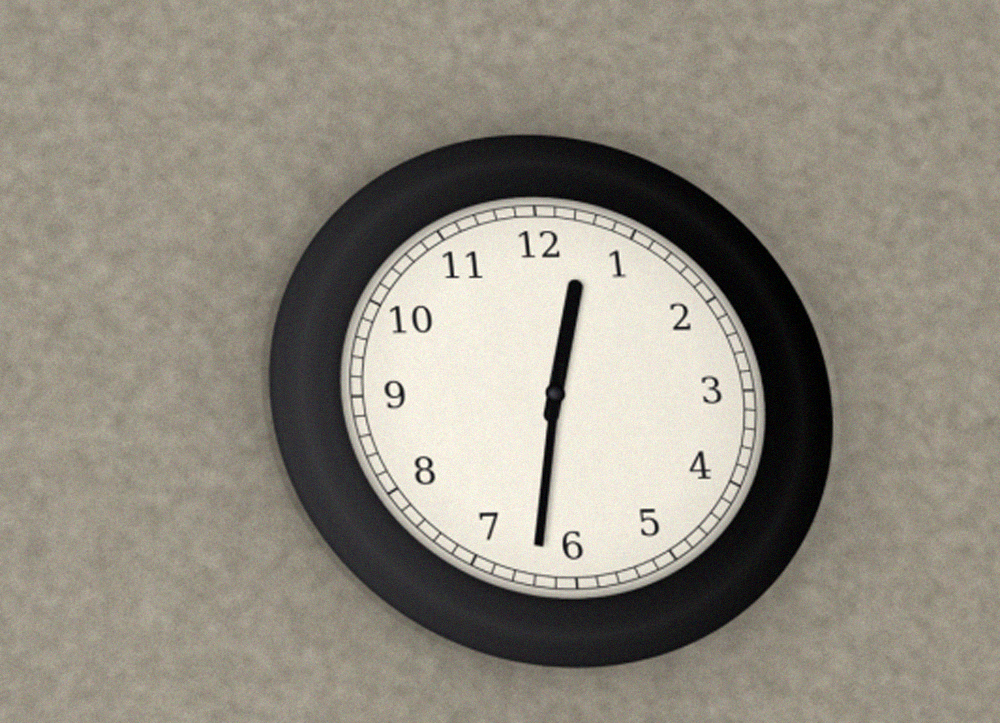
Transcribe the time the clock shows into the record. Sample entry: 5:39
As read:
12:32
